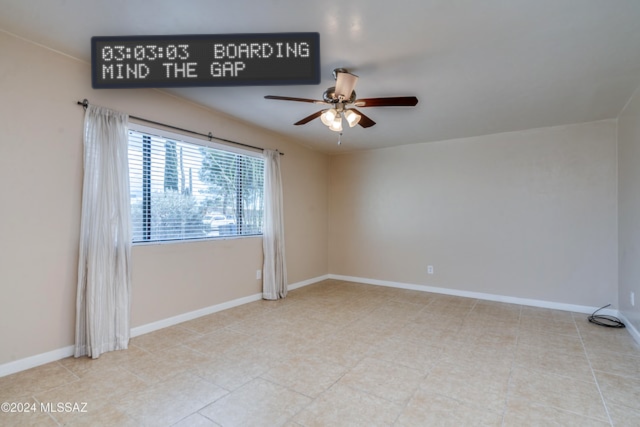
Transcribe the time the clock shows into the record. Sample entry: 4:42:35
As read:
3:03:03
